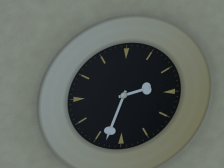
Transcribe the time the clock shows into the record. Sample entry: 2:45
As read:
2:33
